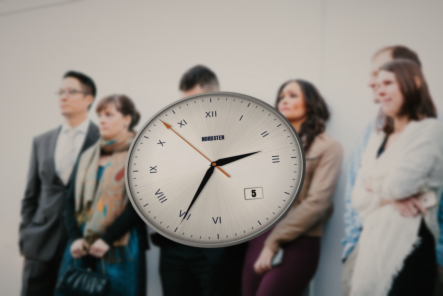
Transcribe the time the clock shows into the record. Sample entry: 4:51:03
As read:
2:34:53
